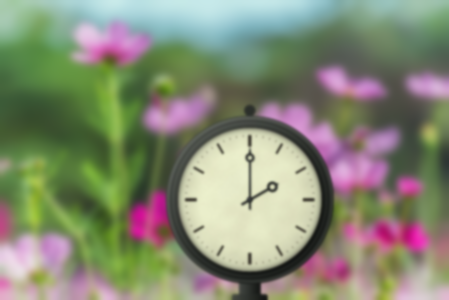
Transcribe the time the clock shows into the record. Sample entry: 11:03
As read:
2:00
